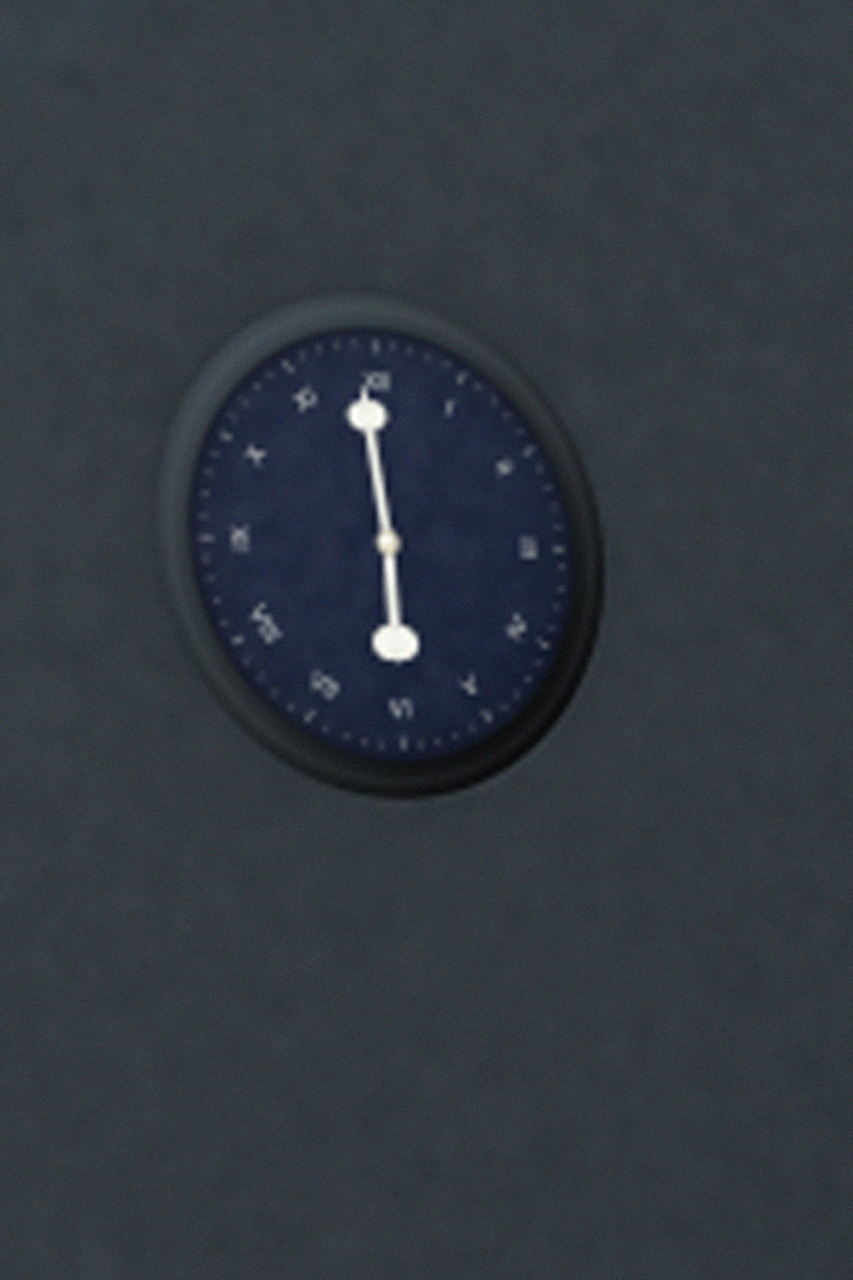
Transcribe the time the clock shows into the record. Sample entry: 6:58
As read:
5:59
